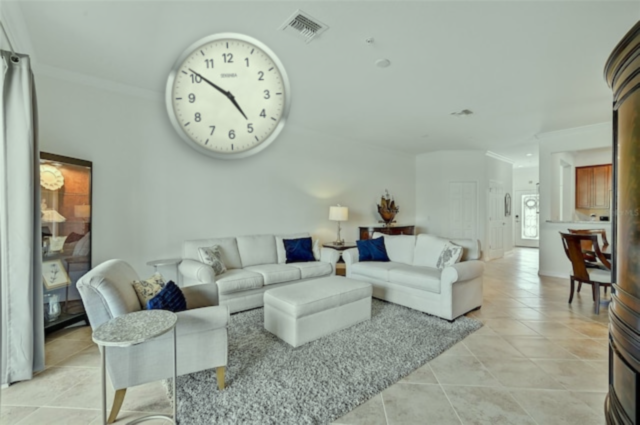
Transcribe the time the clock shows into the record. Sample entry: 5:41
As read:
4:51
